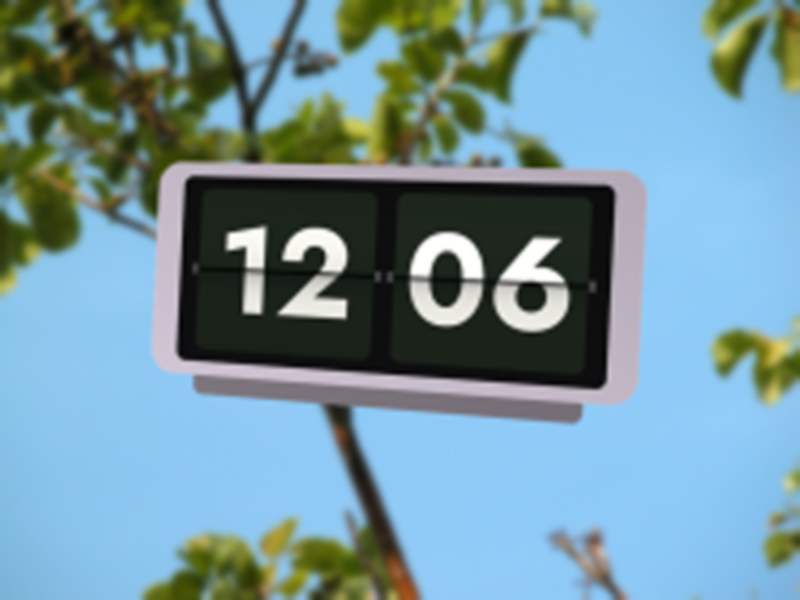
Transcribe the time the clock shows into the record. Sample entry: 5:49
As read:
12:06
